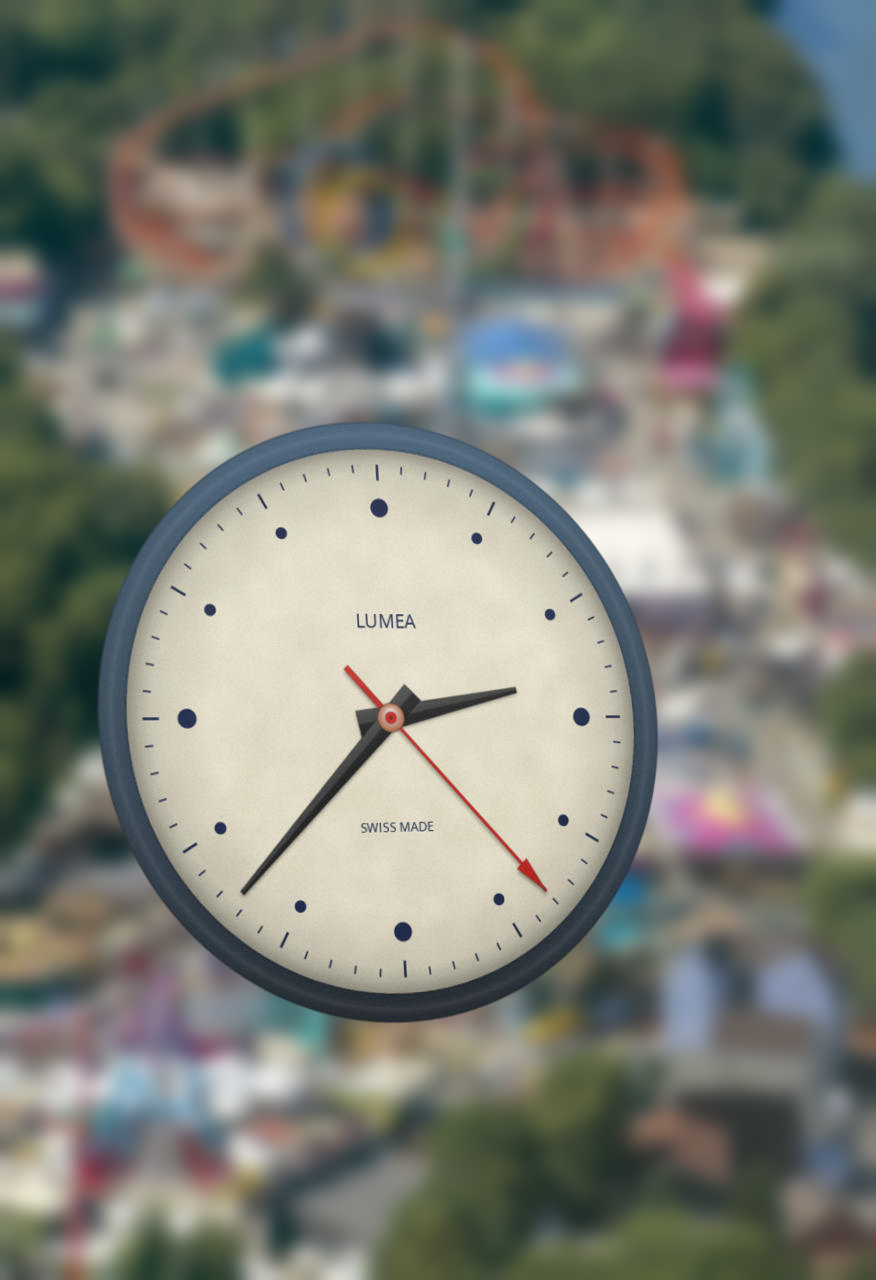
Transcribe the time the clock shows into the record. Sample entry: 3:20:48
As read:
2:37:23
